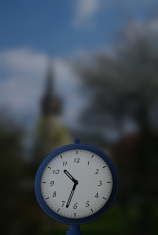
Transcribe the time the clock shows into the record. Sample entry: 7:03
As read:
10:33
